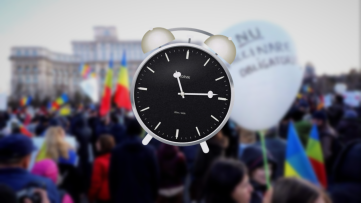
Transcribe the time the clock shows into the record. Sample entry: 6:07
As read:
11:14
